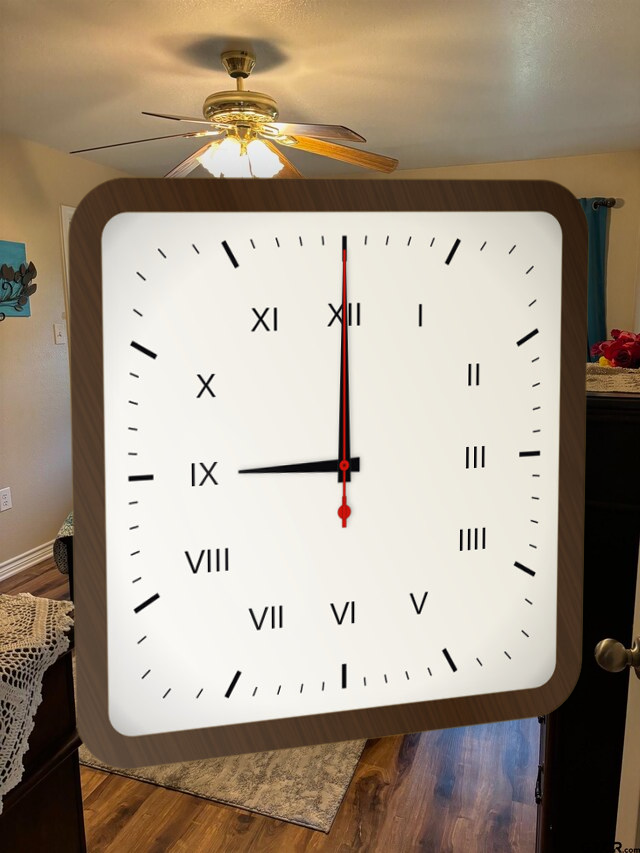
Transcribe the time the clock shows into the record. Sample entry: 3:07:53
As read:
9:00:00
